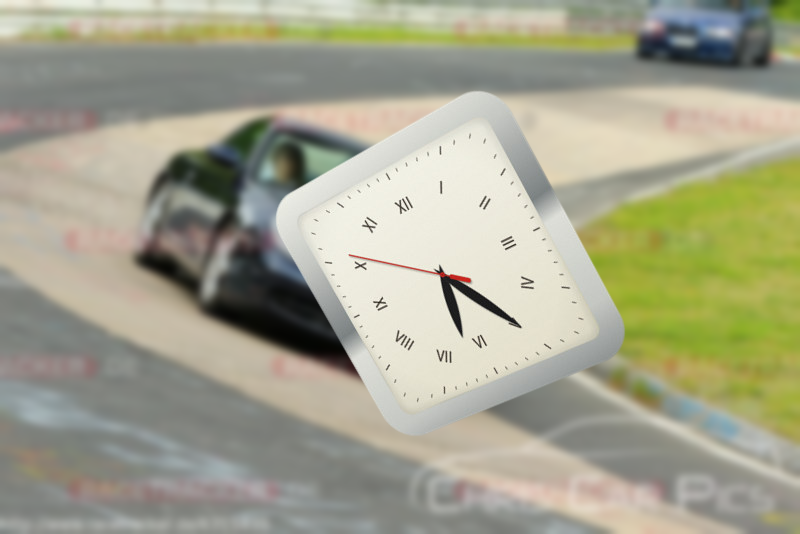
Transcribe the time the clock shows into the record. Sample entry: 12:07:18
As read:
6:24:51
